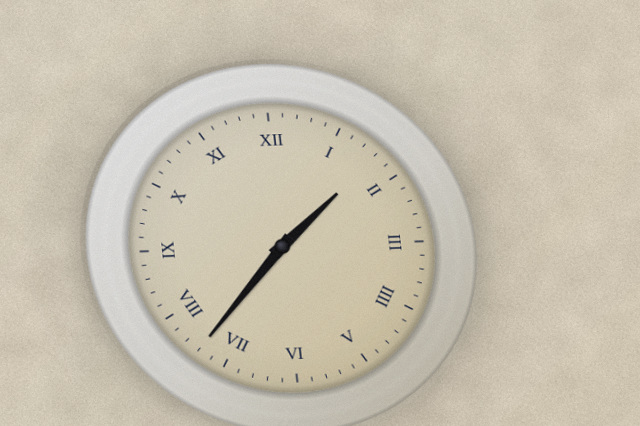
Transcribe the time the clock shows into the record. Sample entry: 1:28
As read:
1:37
